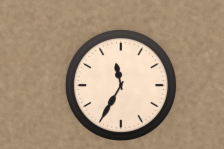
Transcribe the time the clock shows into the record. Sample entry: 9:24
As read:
11:35
